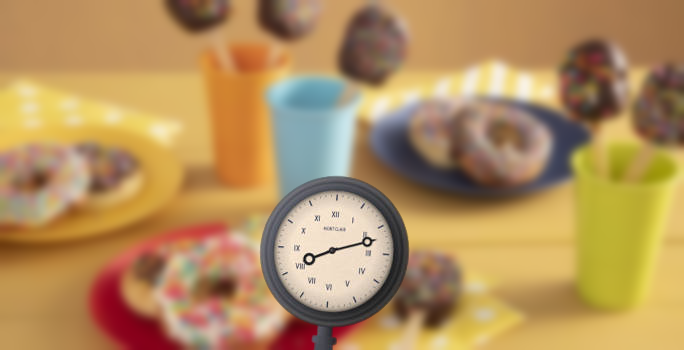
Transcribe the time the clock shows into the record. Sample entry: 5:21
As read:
8:12
